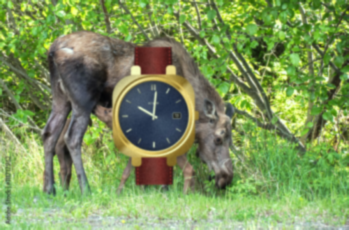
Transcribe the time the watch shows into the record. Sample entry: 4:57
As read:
10:01
